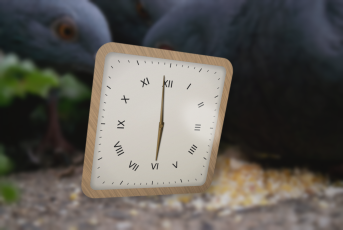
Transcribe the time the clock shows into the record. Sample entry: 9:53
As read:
5:59
